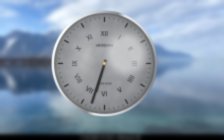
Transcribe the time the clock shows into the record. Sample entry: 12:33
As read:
6:33
